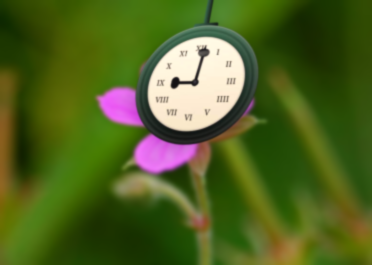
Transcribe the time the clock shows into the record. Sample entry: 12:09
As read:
9:01
